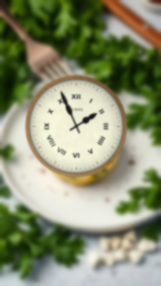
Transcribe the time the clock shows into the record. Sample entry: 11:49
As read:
1:56
